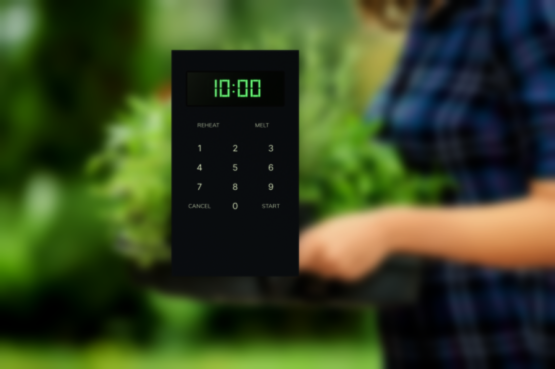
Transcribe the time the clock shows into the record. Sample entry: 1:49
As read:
10:00
